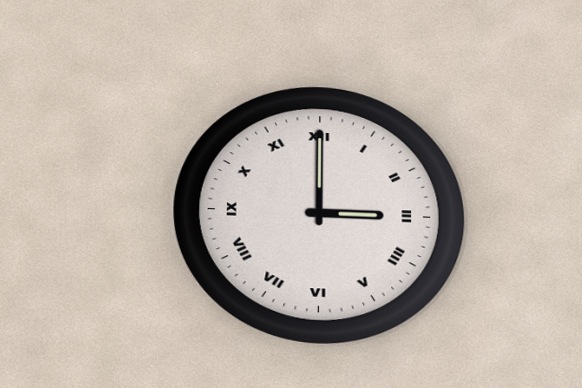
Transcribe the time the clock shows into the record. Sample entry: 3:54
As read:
3:00
